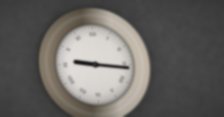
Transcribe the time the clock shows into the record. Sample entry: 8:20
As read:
9:16
